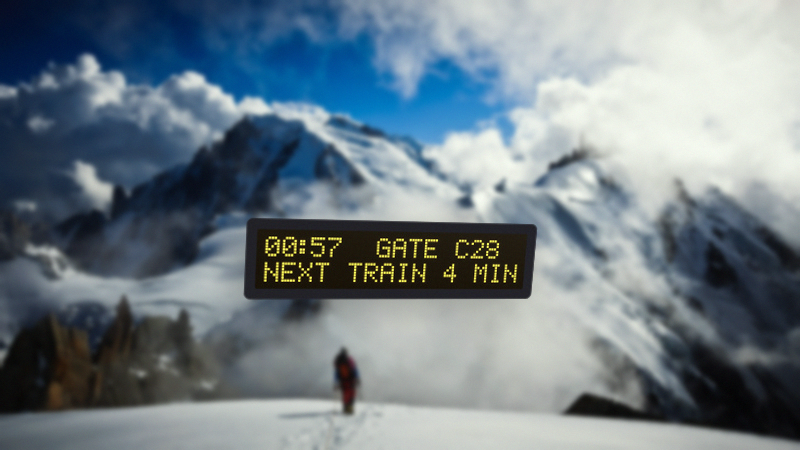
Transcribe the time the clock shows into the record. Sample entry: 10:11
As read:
0:57
